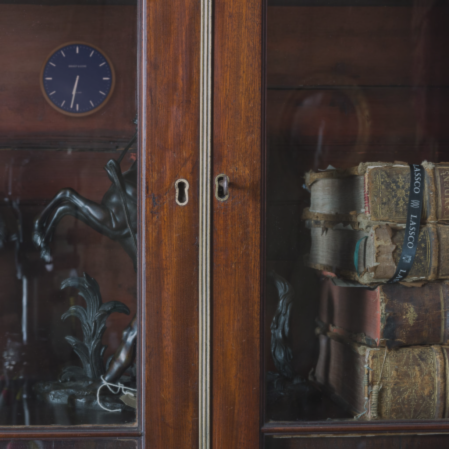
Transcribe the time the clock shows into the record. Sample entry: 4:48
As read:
6:32
